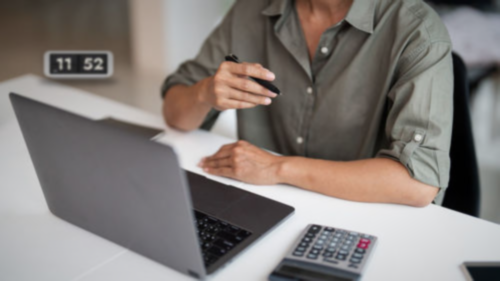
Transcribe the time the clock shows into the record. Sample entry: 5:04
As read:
11:52
